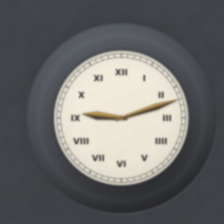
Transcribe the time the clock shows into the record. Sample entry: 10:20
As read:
9:12
